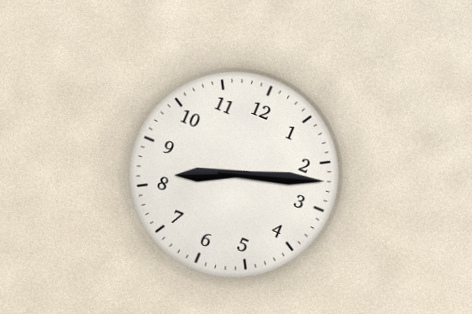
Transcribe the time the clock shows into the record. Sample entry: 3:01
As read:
8:12
